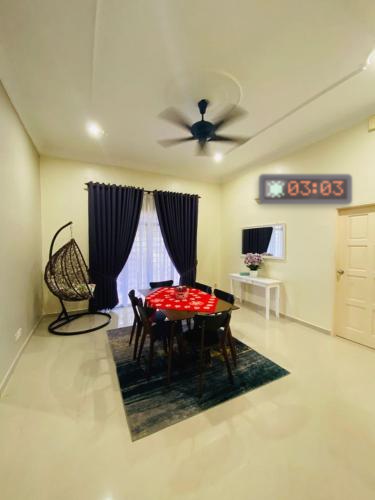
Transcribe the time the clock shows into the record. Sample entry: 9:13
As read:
3:03
